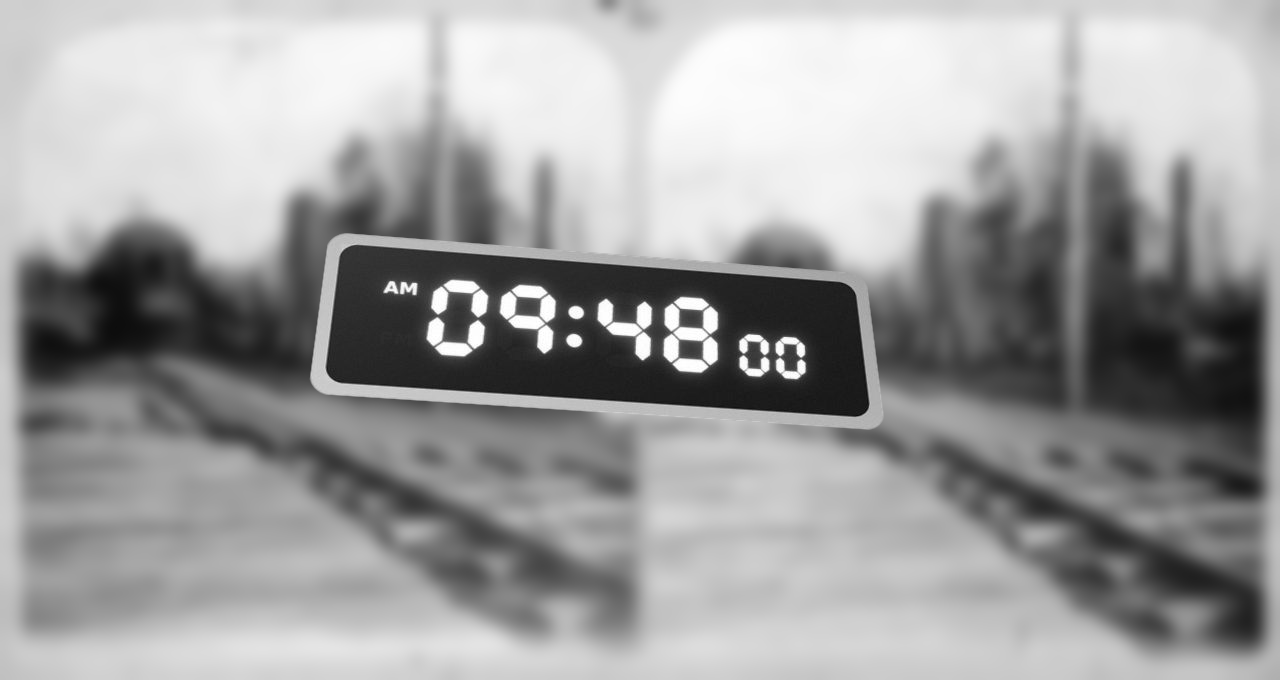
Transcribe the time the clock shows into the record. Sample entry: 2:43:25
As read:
9:48:00
